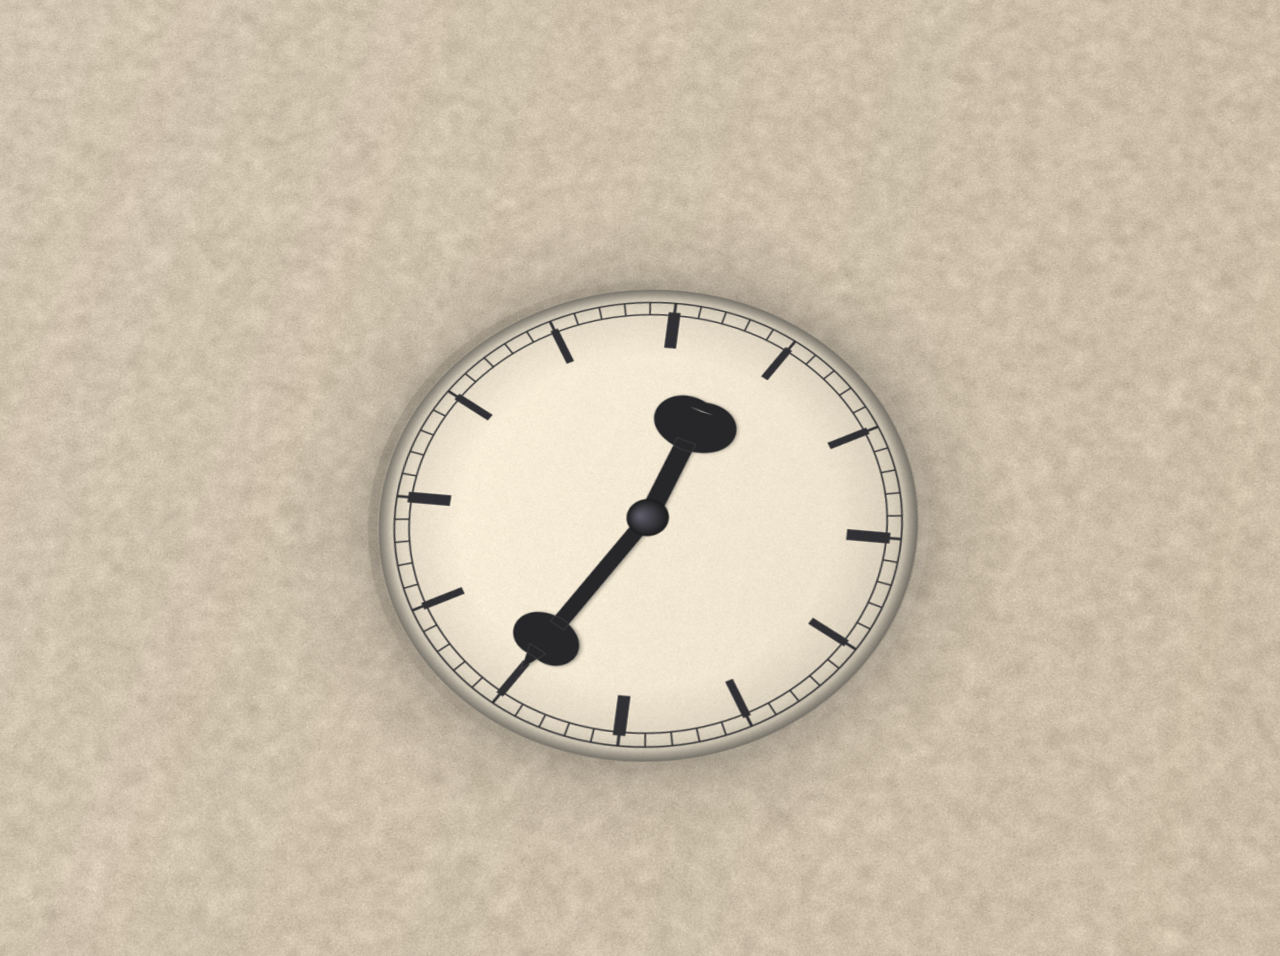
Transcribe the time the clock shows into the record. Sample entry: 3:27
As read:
12:35
